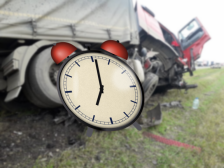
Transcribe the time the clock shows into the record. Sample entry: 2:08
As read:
7:01
